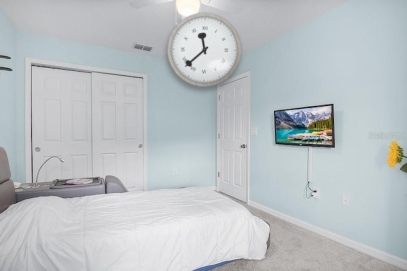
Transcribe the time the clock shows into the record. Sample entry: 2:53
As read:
11:38
